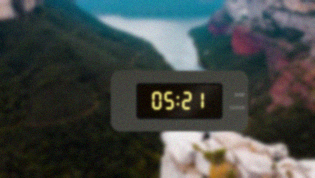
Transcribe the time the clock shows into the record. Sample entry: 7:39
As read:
5:21
